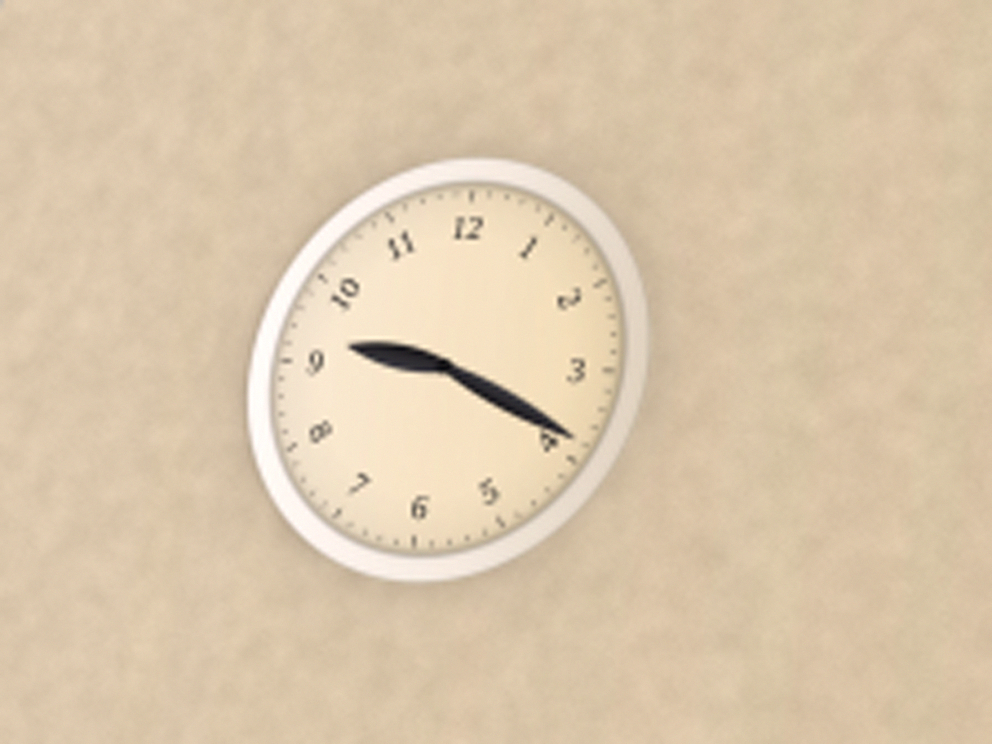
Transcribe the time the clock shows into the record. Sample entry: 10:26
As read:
9:19
